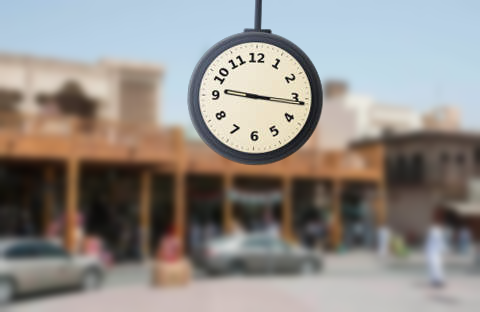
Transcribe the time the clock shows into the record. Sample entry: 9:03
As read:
9:16
